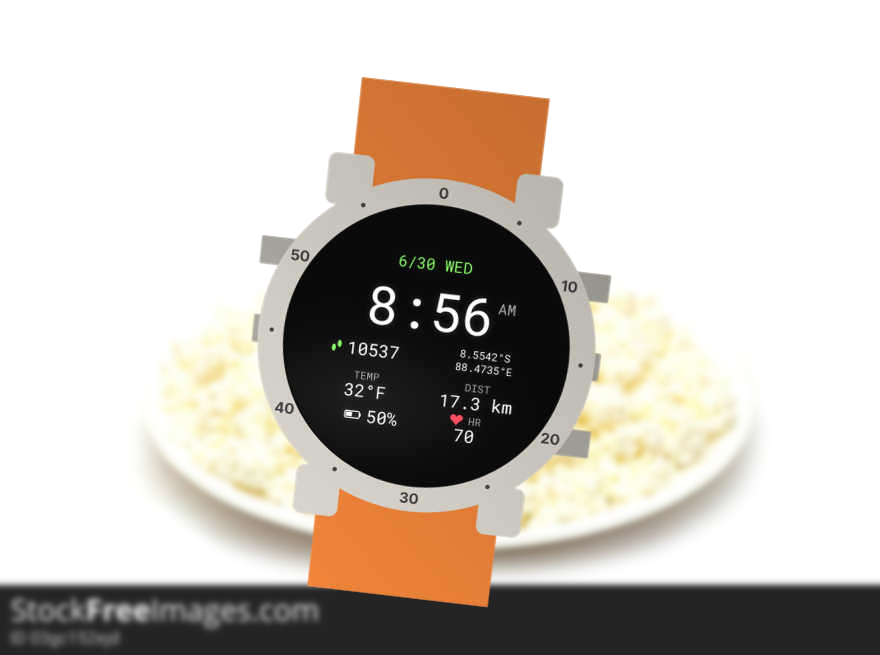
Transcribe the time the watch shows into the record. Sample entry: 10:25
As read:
8:56
